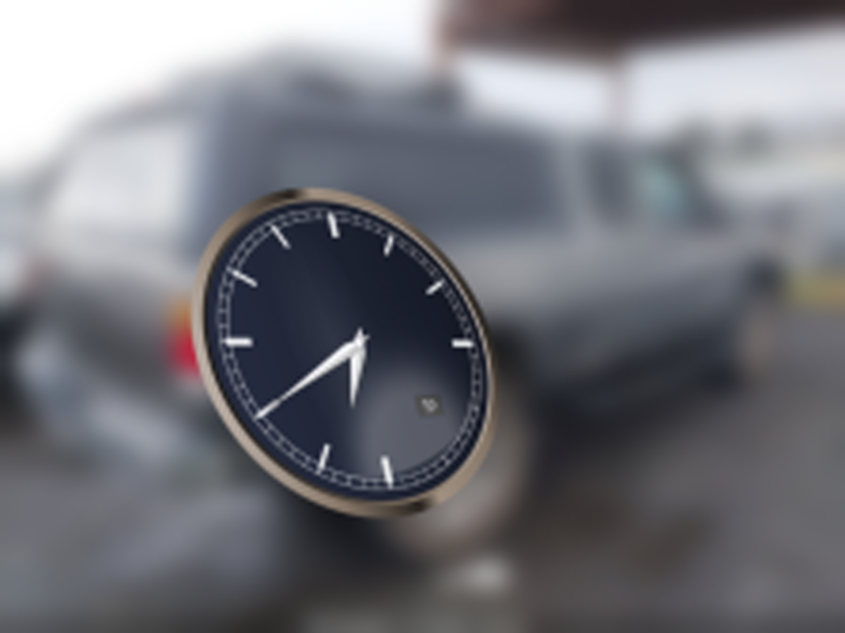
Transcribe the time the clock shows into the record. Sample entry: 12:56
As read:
6:40
